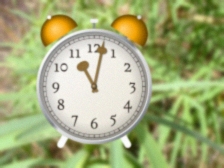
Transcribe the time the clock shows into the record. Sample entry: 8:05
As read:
11:02
